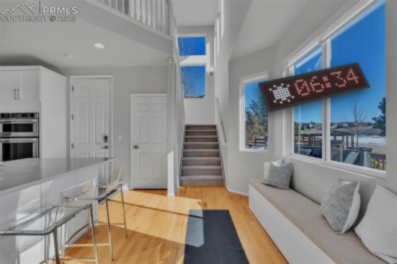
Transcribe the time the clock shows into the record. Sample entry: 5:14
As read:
6:34
